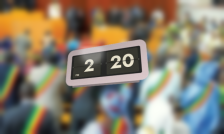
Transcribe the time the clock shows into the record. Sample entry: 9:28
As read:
2:20
